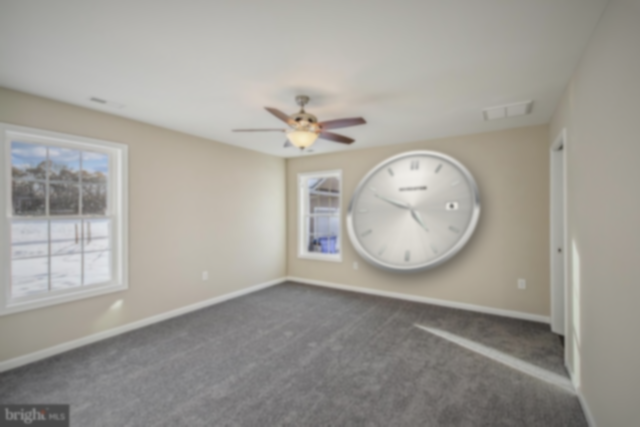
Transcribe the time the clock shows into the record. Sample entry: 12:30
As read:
4:49
